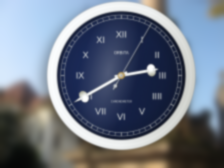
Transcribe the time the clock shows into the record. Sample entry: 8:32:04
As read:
2:40:05
